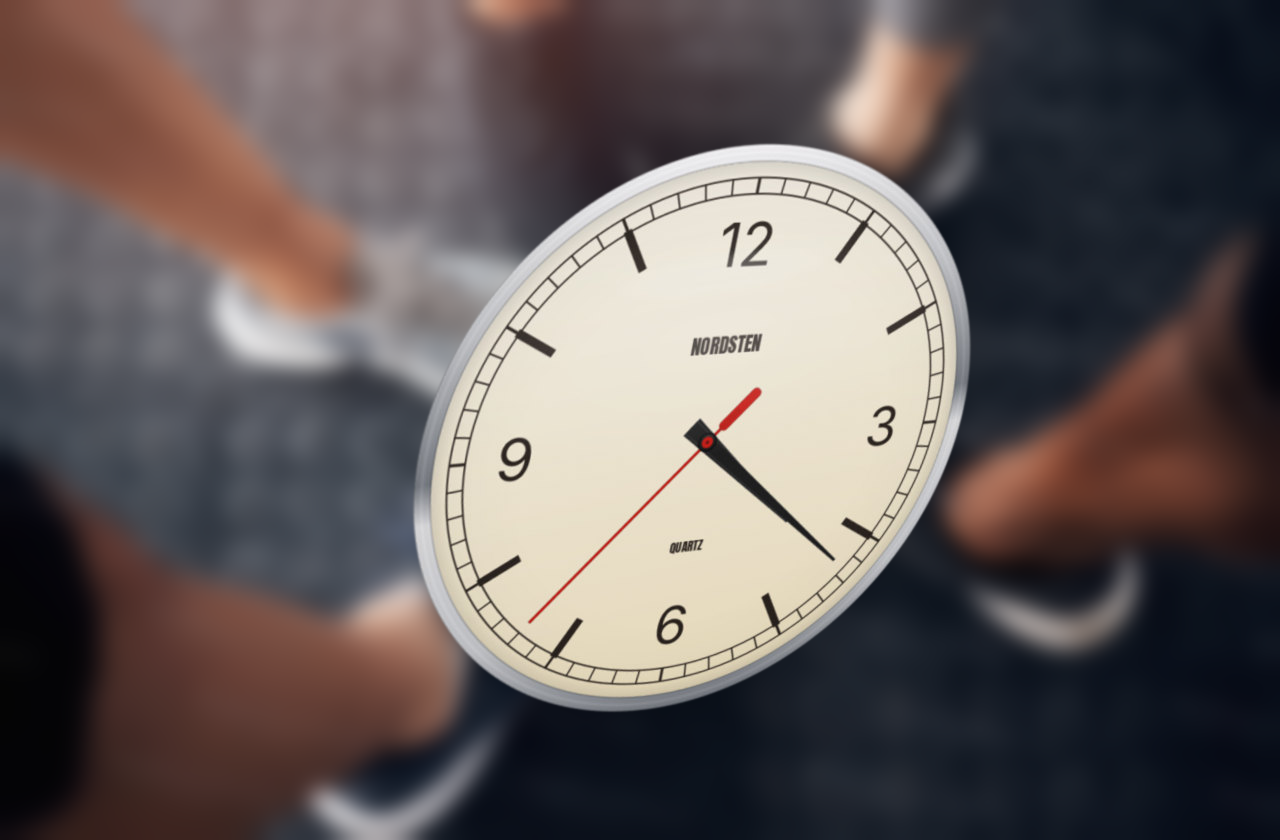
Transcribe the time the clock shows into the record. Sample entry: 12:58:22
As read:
4:21:37
